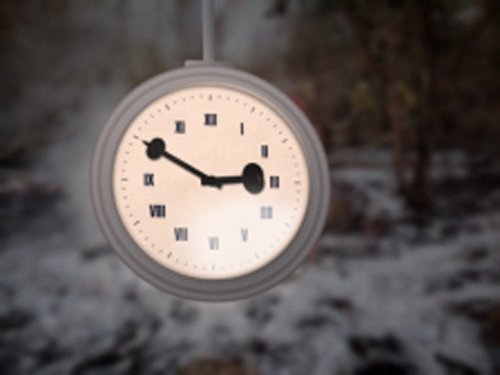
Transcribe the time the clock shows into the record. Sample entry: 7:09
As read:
2:50
